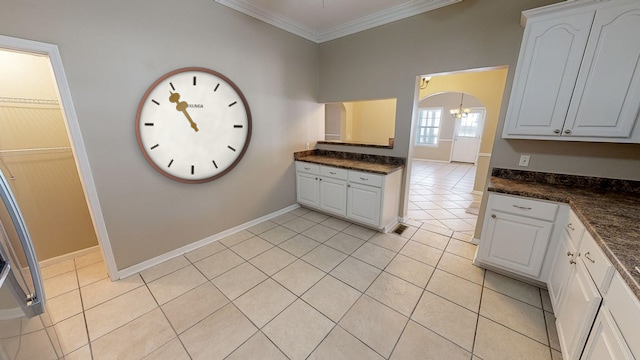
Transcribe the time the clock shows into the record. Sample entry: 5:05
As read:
10:54
